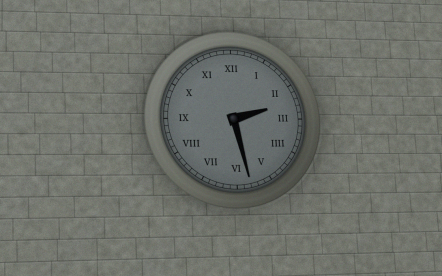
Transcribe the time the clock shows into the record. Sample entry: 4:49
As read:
2:28
